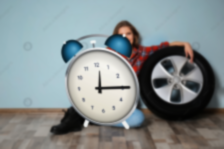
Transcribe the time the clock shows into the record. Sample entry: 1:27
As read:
12:15
